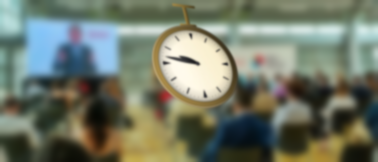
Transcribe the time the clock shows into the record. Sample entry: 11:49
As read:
9:47
